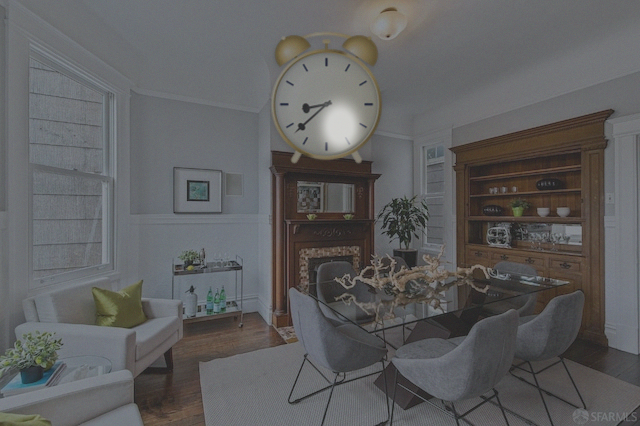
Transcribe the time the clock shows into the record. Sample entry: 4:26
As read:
8:38
